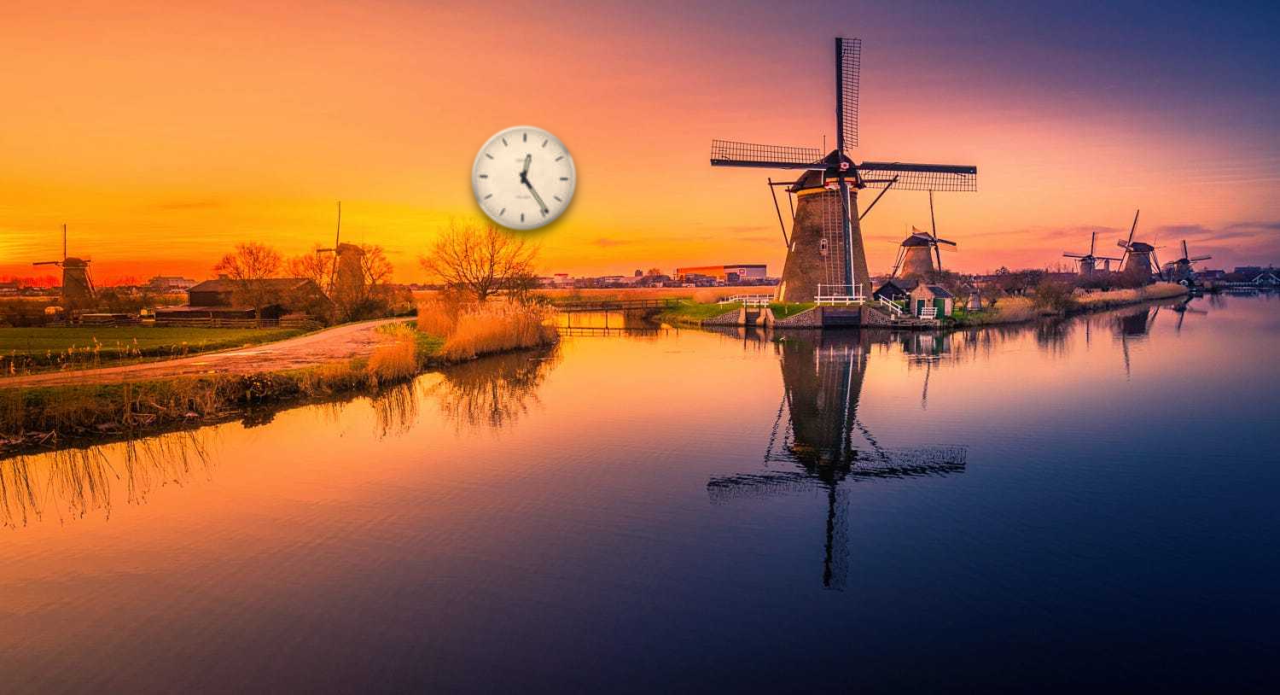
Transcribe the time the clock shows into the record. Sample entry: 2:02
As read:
12:24
